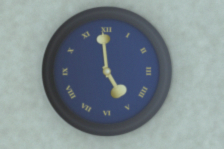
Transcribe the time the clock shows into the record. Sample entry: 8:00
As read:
4:59
